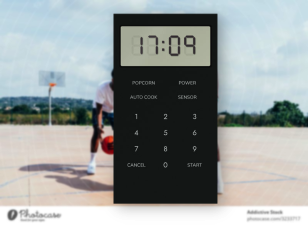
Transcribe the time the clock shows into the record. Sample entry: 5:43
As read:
17:09
